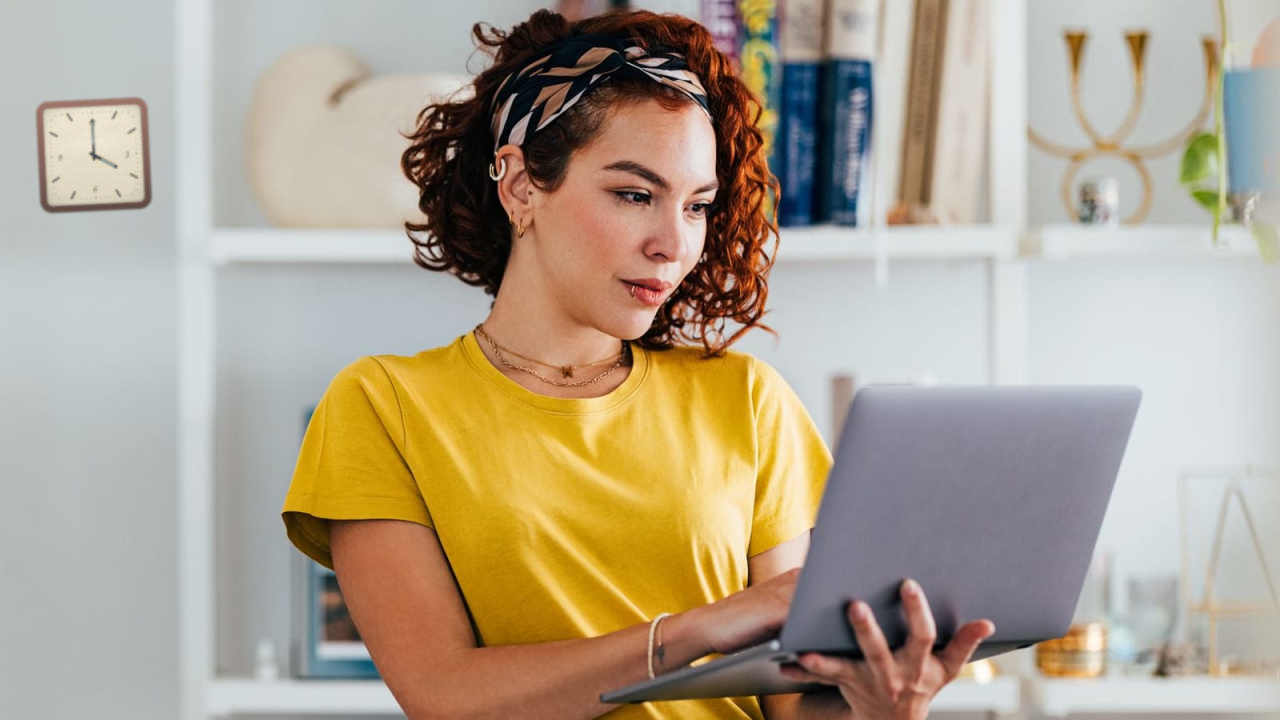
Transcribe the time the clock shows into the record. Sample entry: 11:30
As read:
4:00
